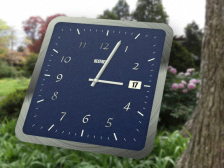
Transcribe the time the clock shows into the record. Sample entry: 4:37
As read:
3:03
